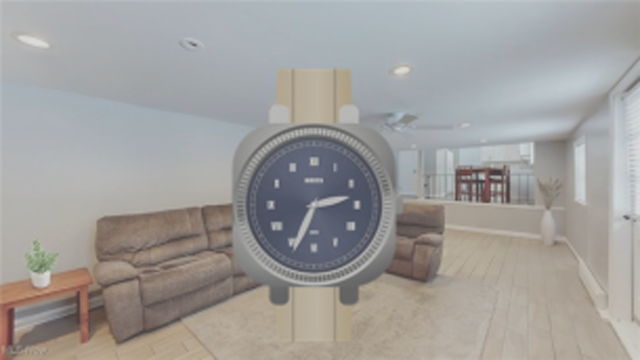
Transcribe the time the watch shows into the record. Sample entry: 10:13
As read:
2:34
